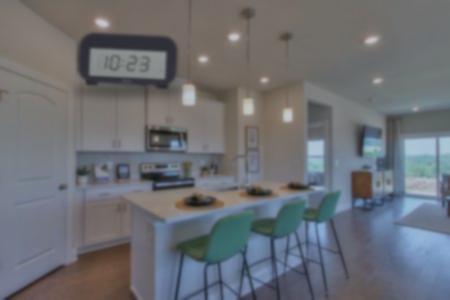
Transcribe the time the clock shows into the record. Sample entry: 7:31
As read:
10:23
